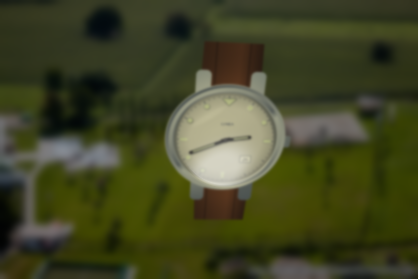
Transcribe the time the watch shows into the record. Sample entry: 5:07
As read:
2:41
